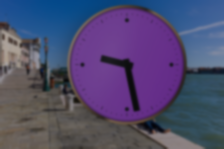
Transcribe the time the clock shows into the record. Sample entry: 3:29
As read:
9:28
